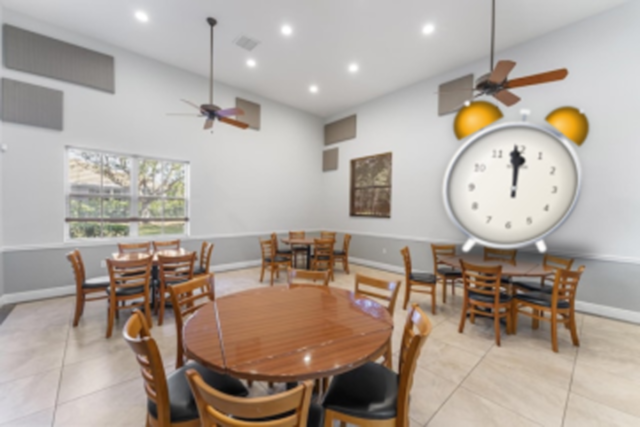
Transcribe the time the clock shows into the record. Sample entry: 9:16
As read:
11:59
